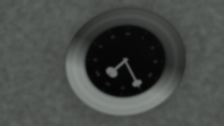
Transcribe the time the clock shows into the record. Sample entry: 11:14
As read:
7:25
